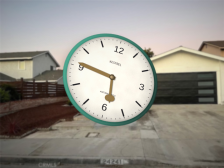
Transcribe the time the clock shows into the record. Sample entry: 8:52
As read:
5:46
